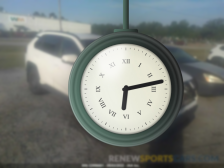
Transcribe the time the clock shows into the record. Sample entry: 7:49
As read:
6:13
